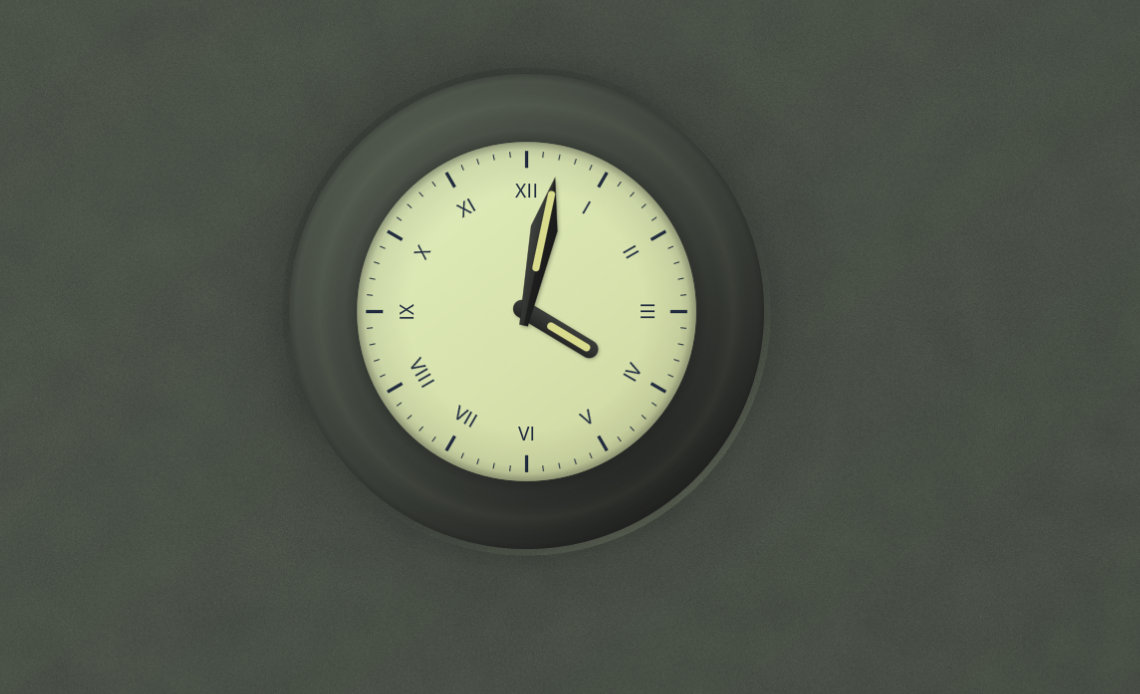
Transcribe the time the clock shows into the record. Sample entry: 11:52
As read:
4:02
